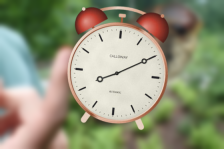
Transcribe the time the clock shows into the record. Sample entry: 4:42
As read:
8:10
